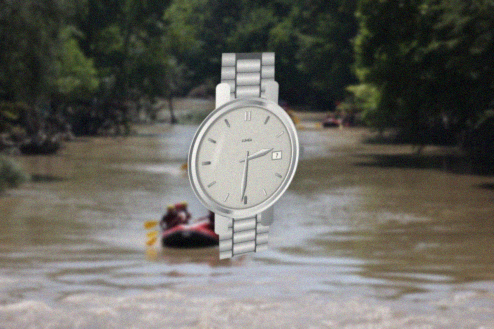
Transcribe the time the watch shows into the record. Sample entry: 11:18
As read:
2:31
